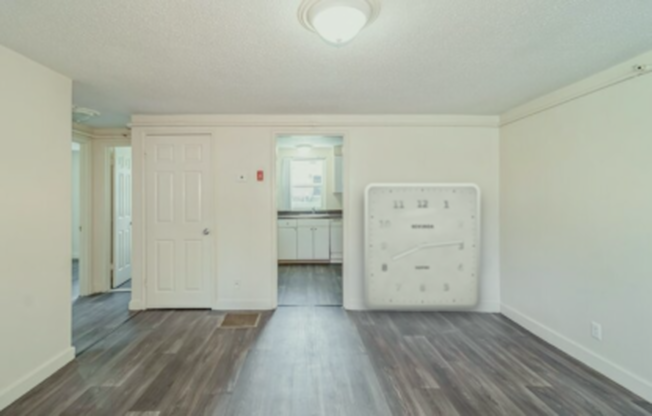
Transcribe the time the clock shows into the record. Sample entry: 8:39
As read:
8:14
